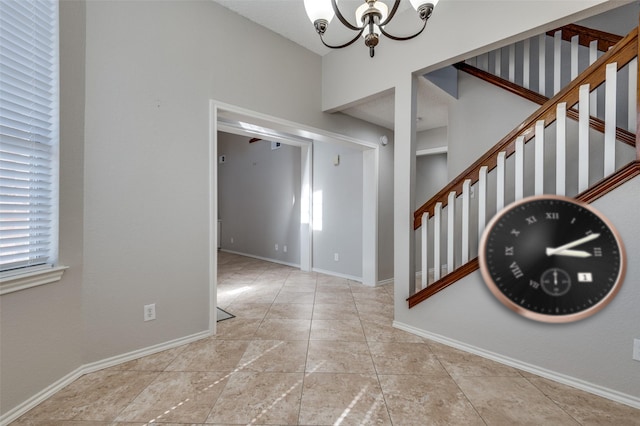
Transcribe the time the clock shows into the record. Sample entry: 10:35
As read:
3:11
